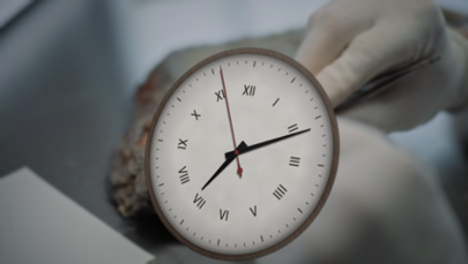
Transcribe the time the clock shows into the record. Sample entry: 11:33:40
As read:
7:10:56
